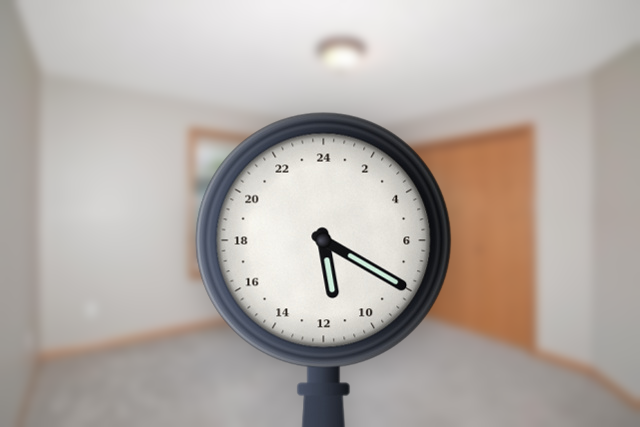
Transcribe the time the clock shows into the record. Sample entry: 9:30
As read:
11:20
